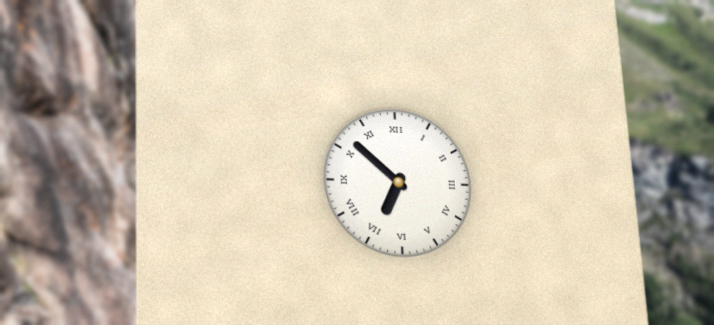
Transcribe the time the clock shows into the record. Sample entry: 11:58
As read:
6:52
